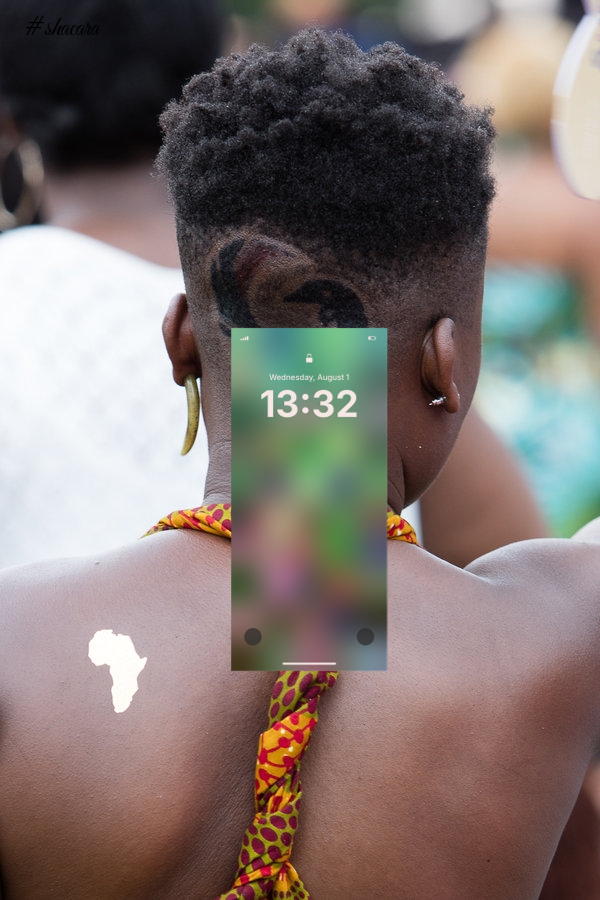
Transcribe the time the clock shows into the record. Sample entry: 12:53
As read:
13:32
